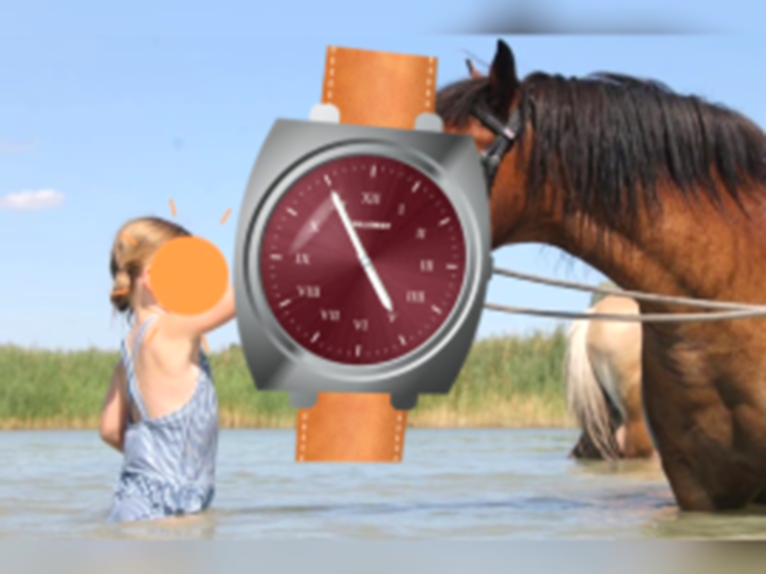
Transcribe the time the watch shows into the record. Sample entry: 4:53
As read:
4:55
